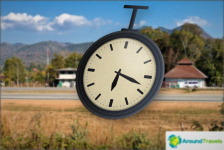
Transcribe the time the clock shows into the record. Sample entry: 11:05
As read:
6:18
